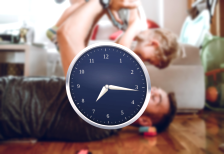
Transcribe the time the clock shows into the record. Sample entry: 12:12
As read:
7:16
